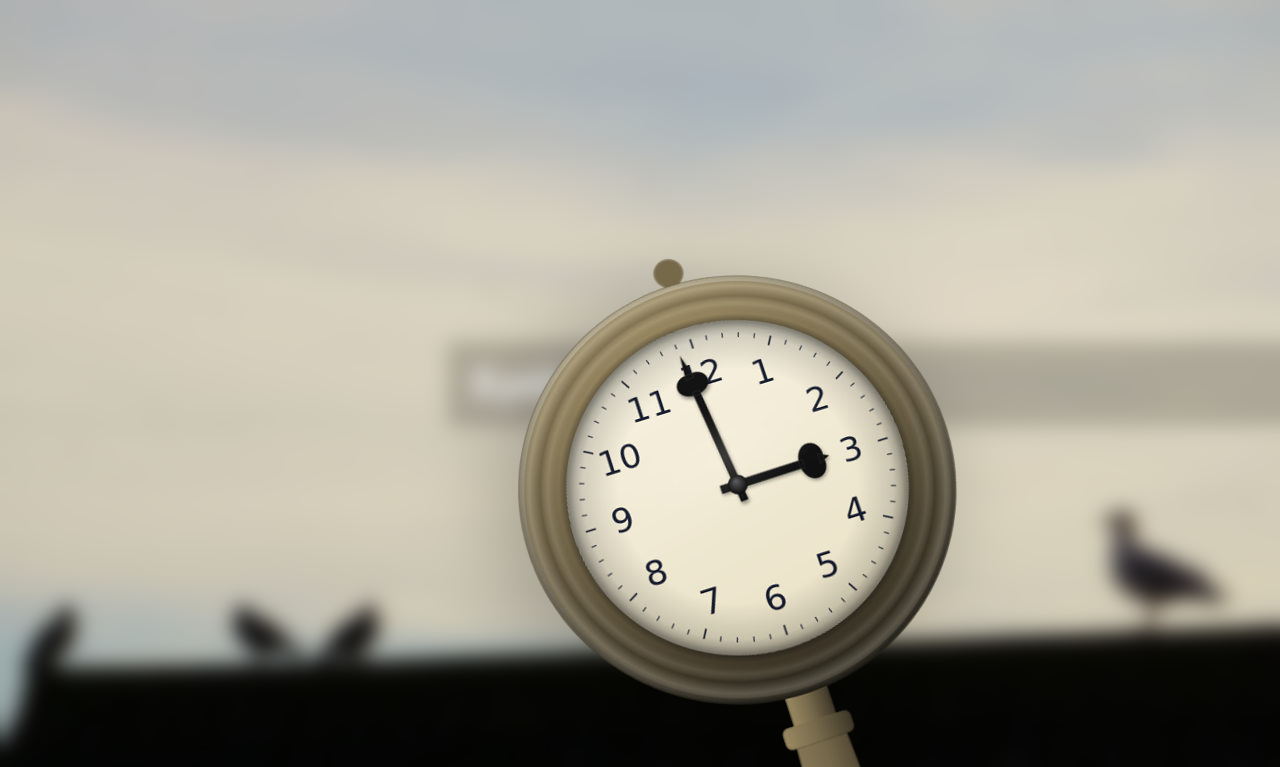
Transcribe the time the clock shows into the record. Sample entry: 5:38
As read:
2:59
